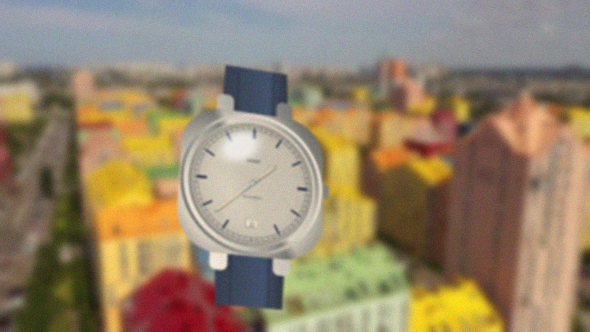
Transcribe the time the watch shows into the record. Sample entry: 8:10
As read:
1:38
